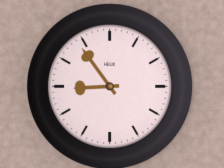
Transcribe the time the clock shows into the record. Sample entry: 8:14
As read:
8:54
